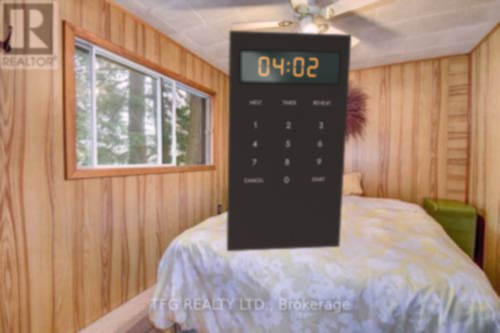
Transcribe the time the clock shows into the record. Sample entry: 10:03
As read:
4:02
